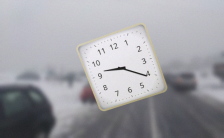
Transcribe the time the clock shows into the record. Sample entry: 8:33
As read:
9:21
